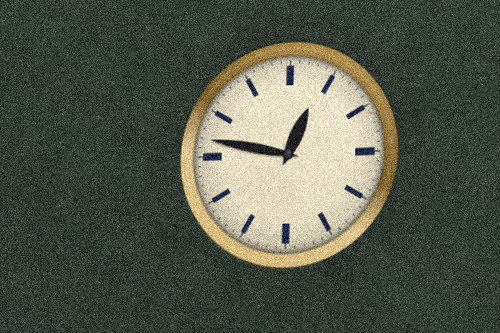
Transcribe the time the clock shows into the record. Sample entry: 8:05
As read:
12:47
